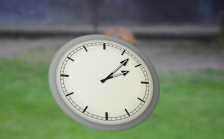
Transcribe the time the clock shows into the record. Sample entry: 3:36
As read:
2:07
